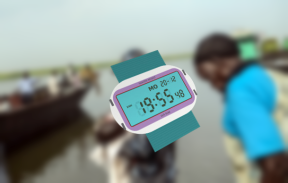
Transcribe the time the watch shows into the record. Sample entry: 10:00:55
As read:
19:55:48
